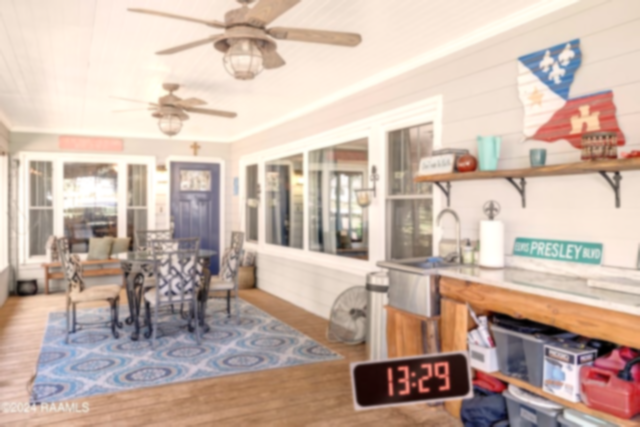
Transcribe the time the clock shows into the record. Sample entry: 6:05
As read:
13:29
